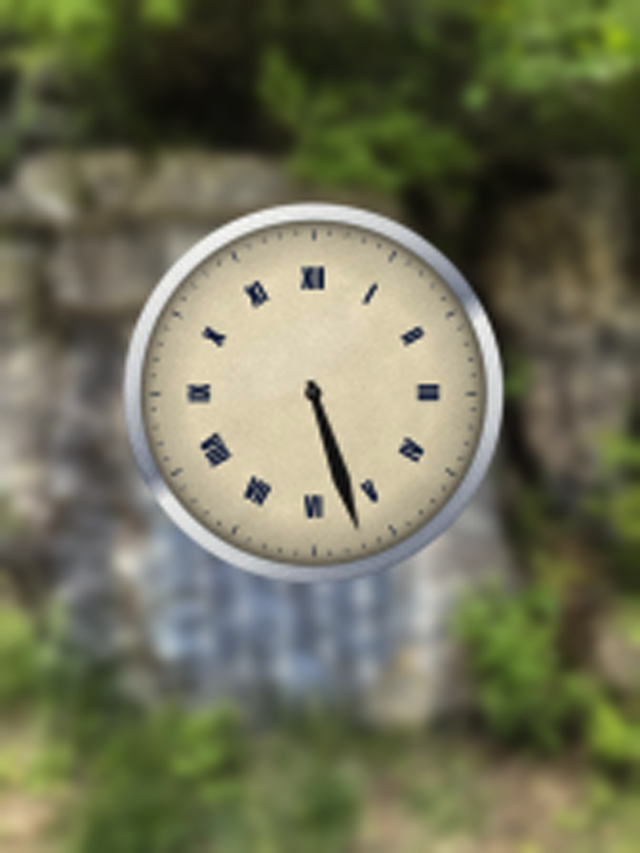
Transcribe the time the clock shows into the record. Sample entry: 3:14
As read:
5:27
